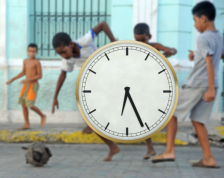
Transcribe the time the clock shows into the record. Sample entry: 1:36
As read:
6:26
